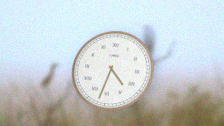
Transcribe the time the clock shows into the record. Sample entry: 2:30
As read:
4:32
